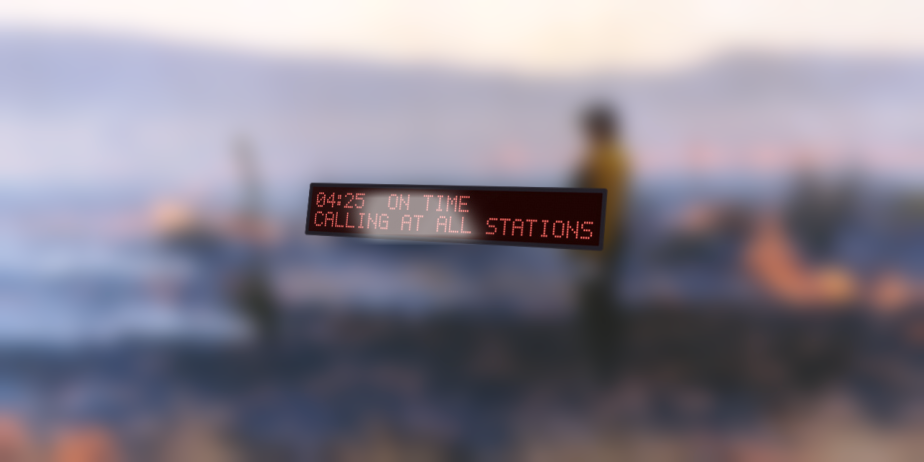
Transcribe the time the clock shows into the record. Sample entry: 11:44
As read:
4:25
